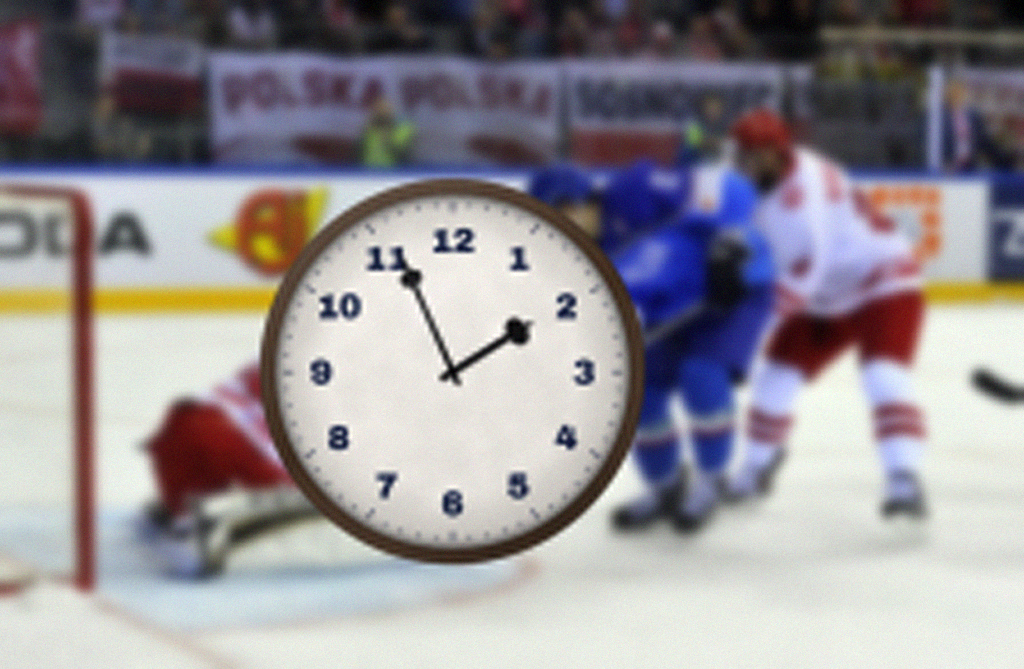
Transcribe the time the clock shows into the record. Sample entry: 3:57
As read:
1:56
